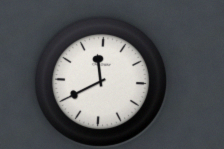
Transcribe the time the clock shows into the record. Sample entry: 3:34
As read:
11:40
